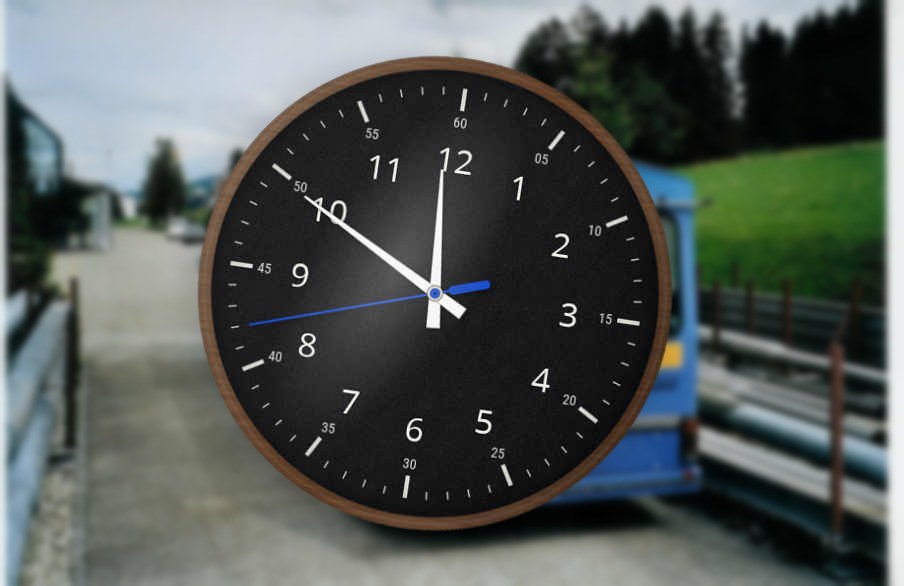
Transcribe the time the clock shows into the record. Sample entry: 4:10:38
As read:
11:49:42
